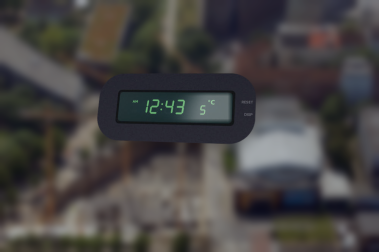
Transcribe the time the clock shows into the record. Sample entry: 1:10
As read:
12:43
